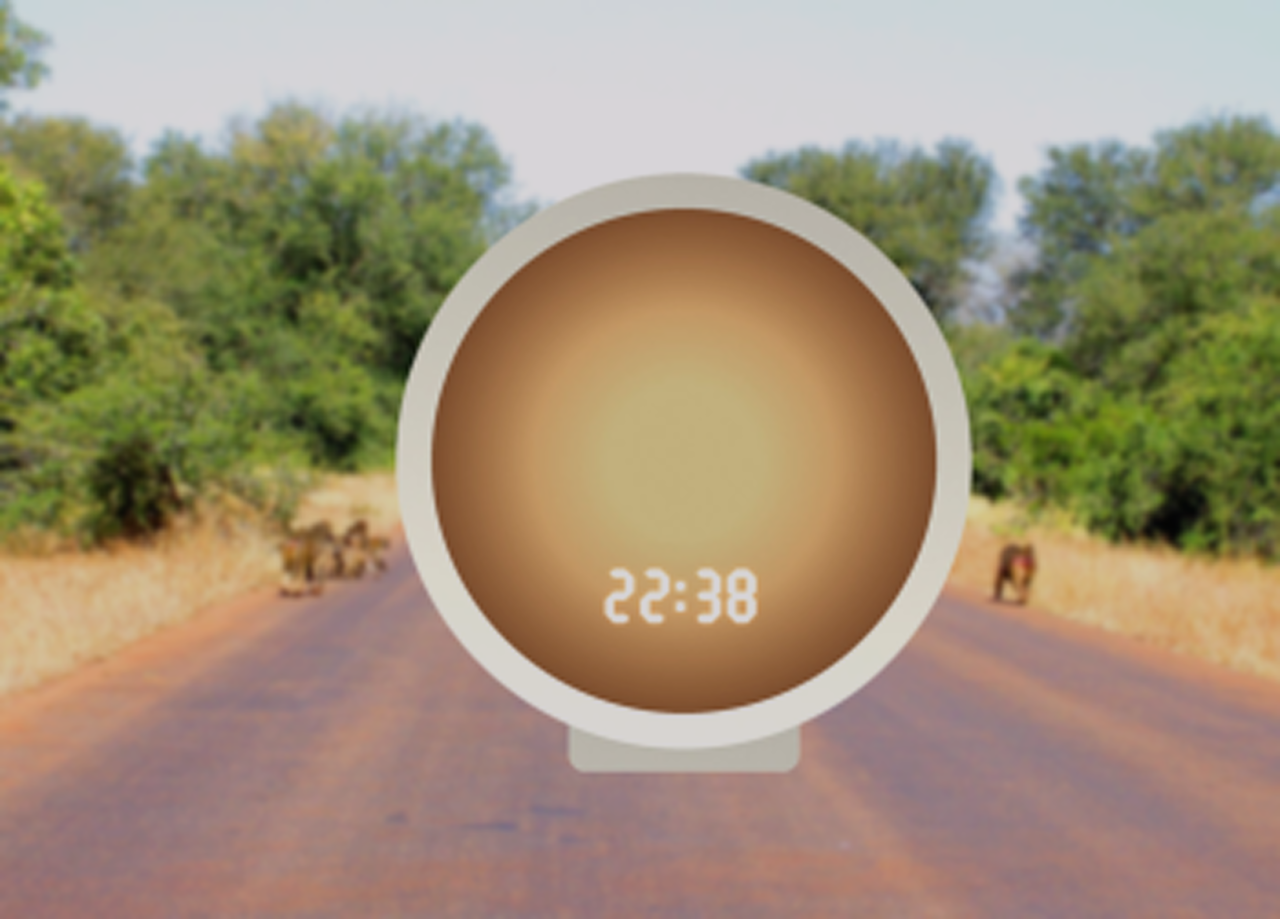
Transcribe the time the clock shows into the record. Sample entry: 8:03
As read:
22:38
